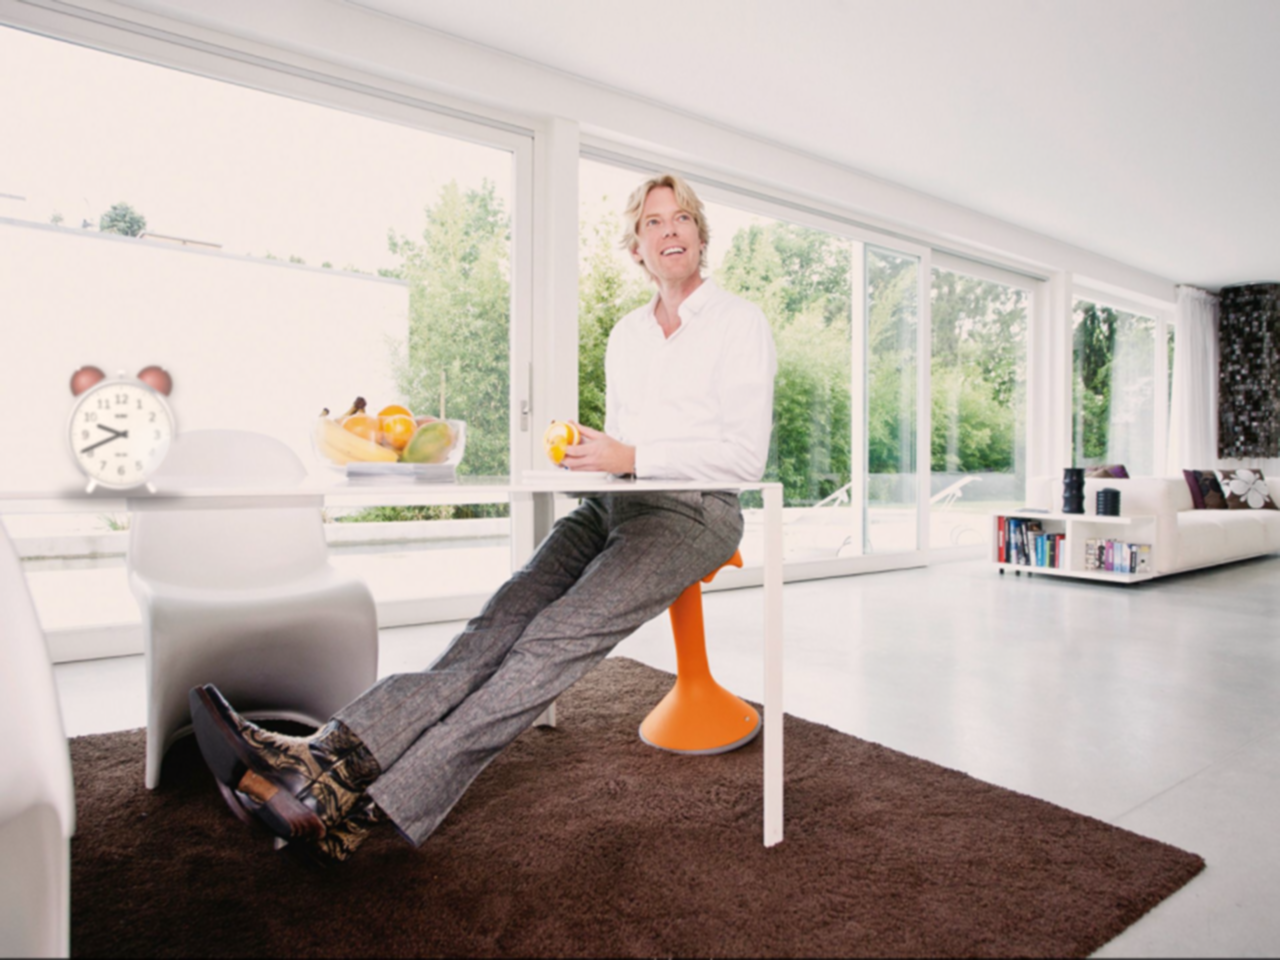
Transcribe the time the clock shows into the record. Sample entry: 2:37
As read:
9:41
